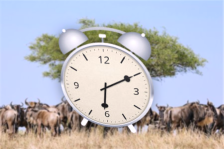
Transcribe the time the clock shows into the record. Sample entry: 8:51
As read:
6:10
